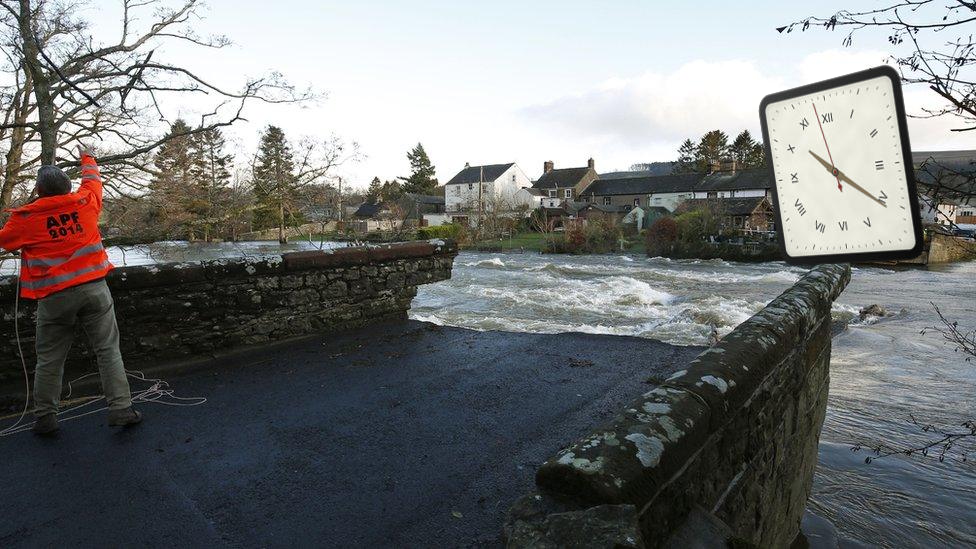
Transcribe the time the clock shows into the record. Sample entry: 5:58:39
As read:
10:20:58
